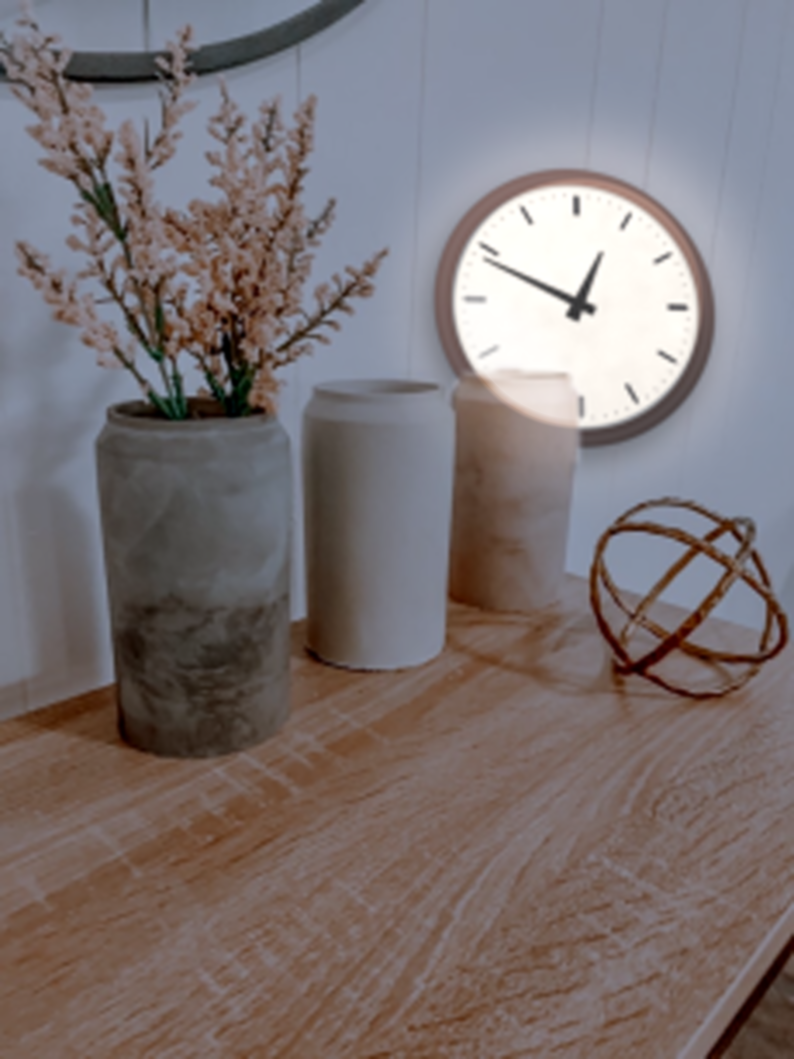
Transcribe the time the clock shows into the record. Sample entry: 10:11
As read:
12:49
